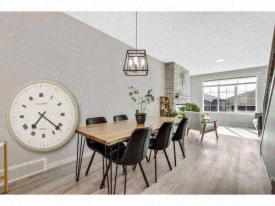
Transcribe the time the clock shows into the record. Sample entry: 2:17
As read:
7:22
